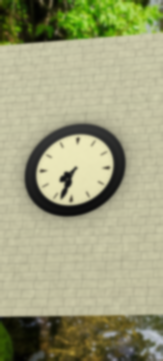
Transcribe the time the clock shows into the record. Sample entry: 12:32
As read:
7:33
